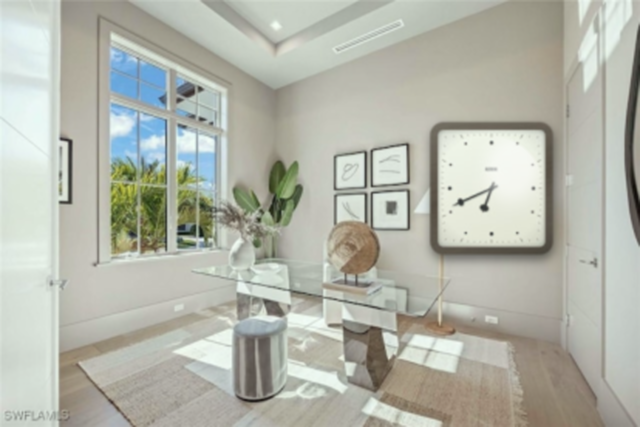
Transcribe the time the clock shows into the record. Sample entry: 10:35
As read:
6:41
